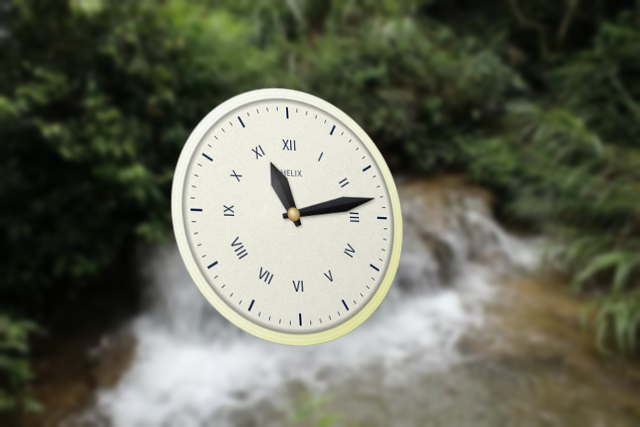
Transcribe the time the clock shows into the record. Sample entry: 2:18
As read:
11:13
